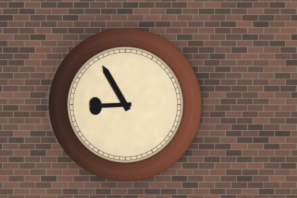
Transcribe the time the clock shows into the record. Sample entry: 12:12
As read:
8:55
